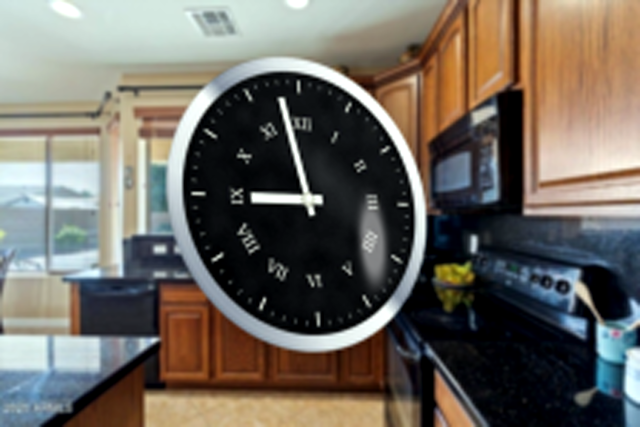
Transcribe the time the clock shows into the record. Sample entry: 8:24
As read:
8:58
